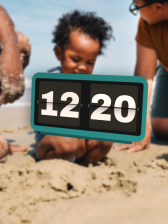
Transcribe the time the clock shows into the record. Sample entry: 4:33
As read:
12:20
